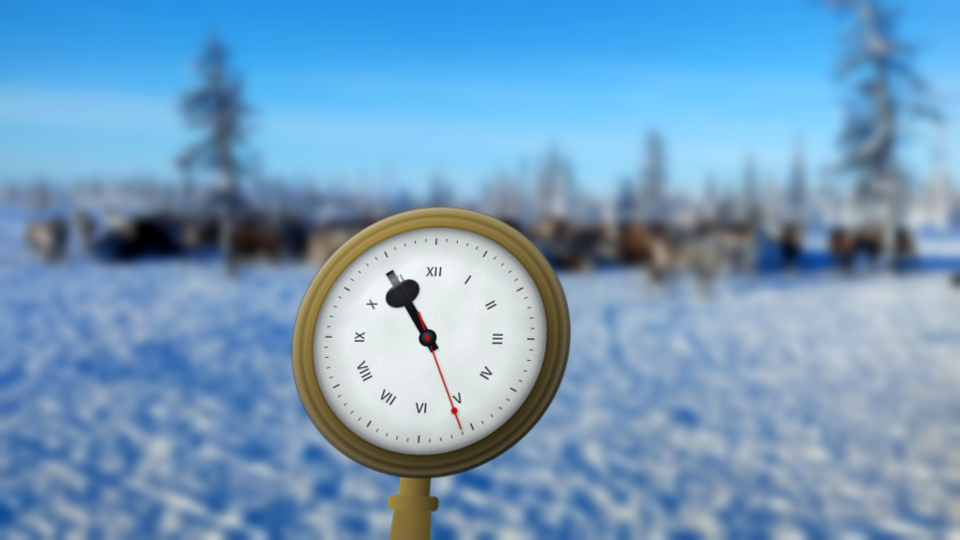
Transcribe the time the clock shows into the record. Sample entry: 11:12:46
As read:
10:54:26
